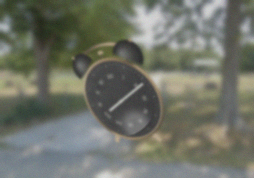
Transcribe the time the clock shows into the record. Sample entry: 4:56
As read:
8:11
